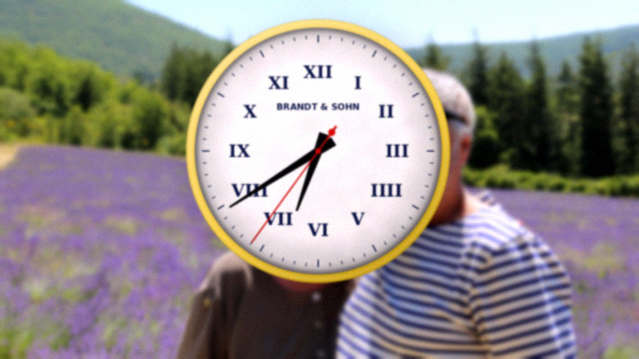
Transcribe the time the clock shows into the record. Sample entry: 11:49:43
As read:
6:39:36
